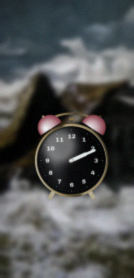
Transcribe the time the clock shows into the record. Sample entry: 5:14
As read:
2:11
